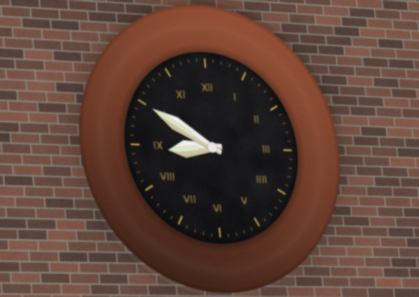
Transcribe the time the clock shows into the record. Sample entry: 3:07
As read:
8:50
